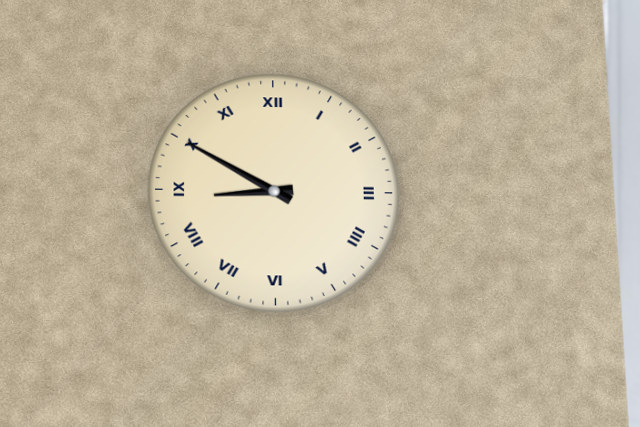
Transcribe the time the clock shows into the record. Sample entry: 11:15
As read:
8:50
